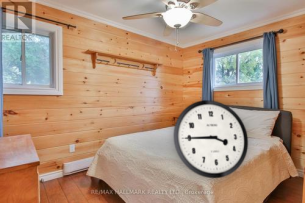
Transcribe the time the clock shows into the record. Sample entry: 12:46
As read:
3:45
